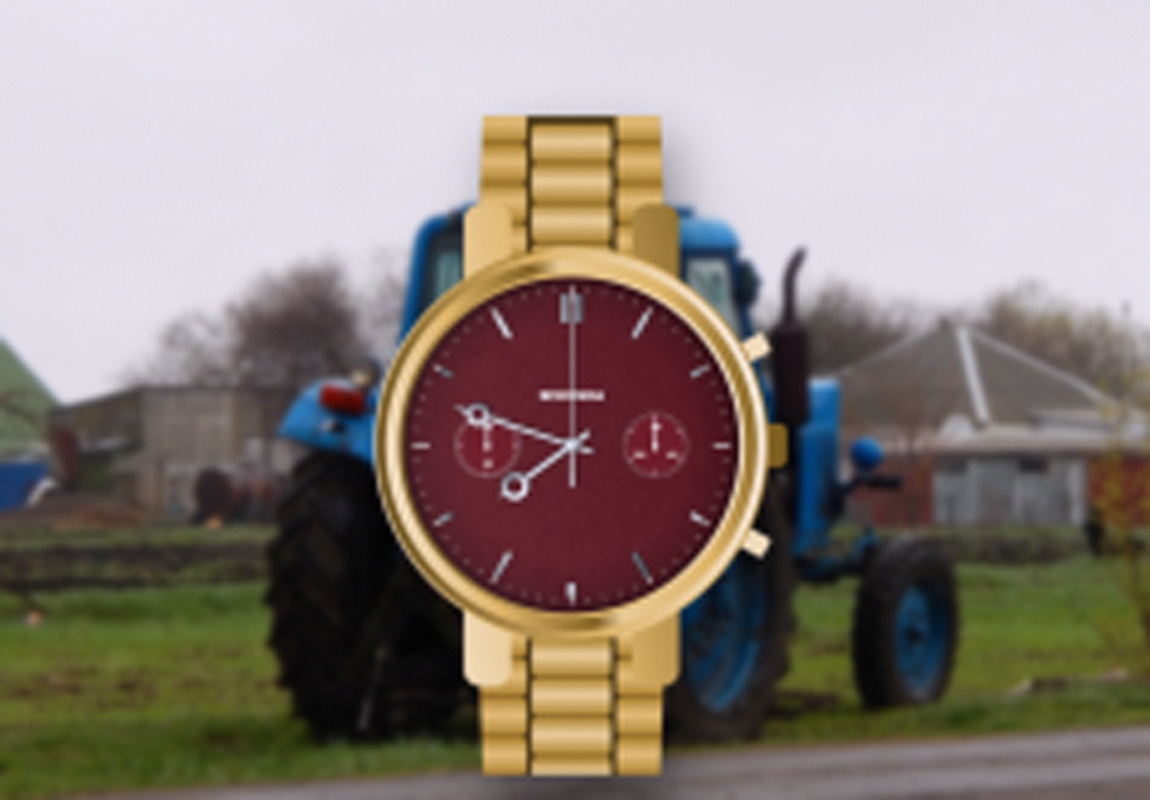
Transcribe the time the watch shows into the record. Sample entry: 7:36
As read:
7:48
